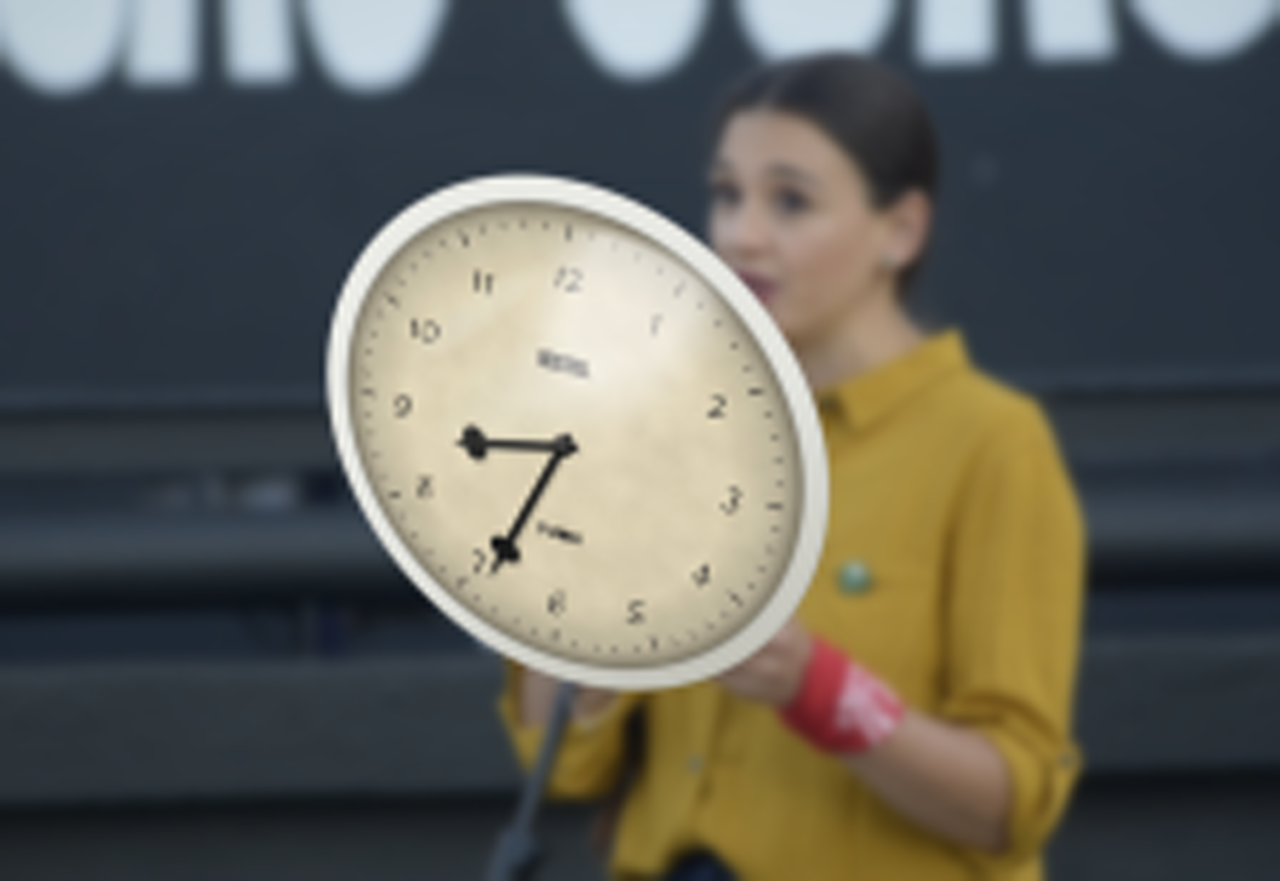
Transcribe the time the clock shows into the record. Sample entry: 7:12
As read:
8:34
